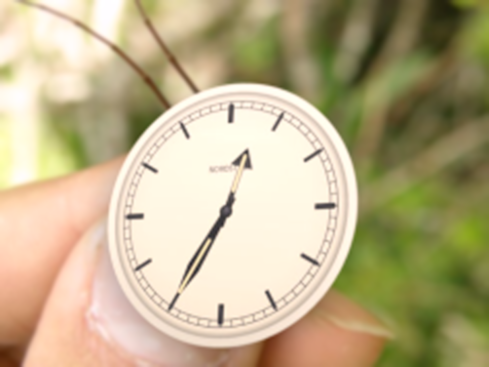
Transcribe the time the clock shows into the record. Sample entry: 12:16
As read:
12:35
